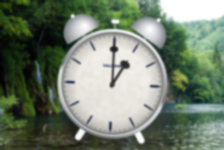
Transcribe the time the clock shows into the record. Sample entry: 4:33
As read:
1:00
